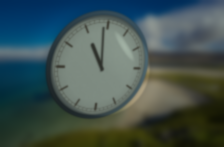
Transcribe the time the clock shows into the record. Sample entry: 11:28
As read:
10:59
